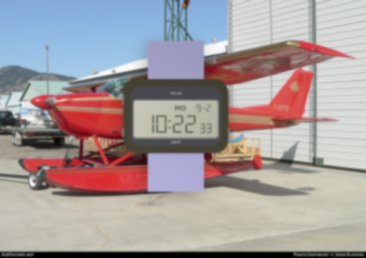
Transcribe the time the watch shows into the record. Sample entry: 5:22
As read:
10:22
